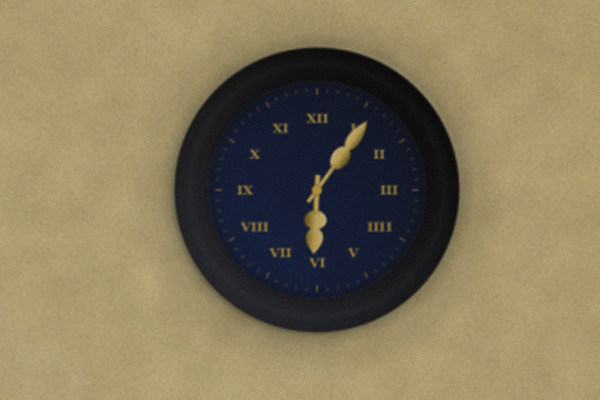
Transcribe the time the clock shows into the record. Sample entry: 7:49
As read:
6:06
